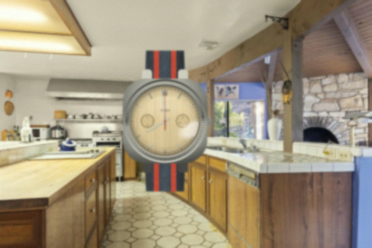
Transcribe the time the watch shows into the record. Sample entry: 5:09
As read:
7:59
